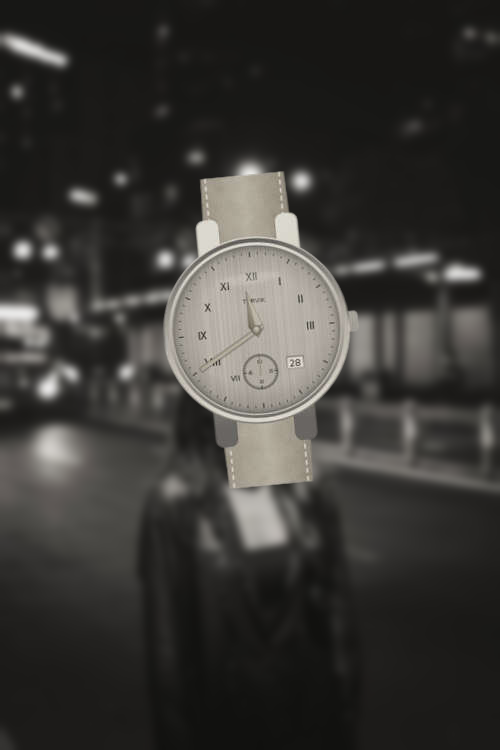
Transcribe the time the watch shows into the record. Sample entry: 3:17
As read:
11:40
